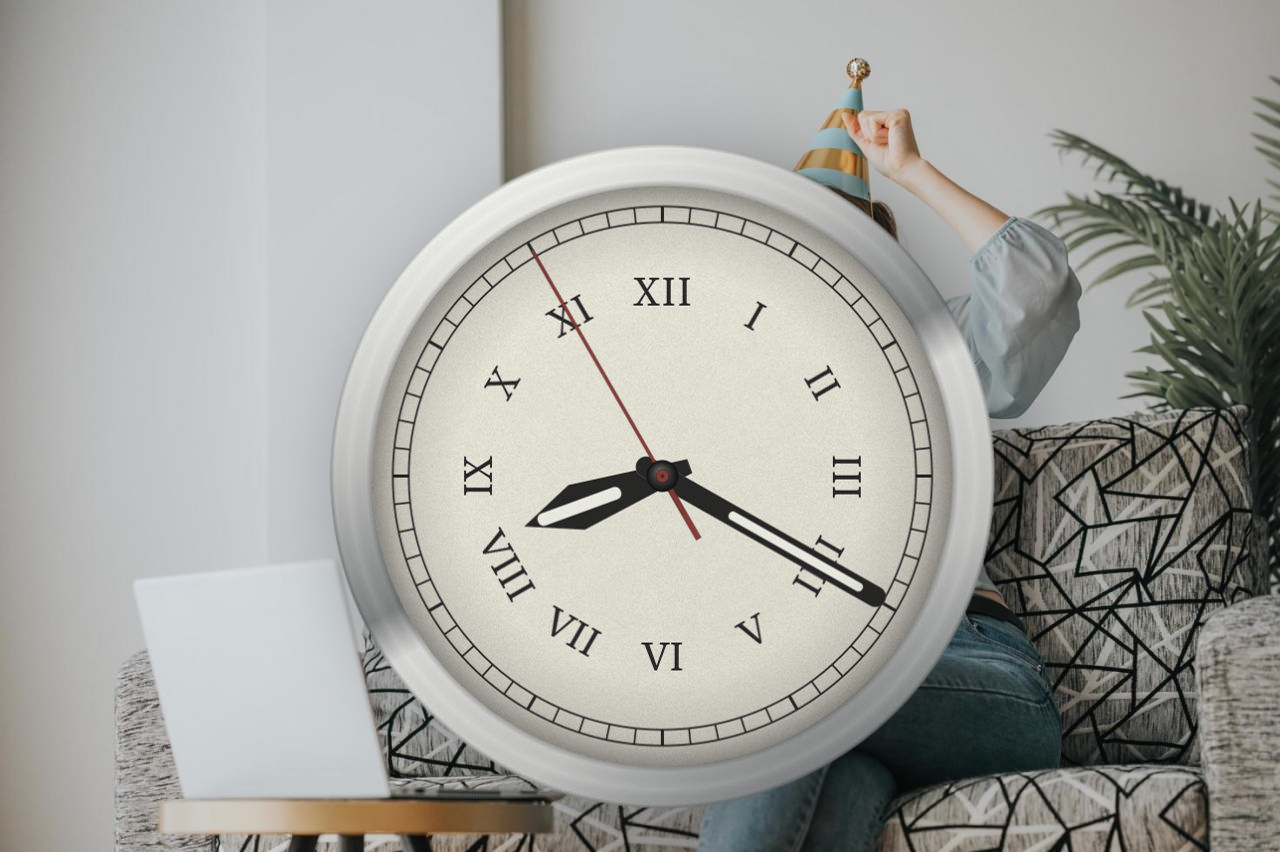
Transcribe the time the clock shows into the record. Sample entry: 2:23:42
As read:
8:19:55
